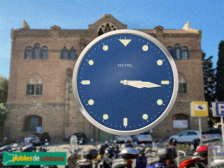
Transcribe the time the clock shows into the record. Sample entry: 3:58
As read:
3:16
